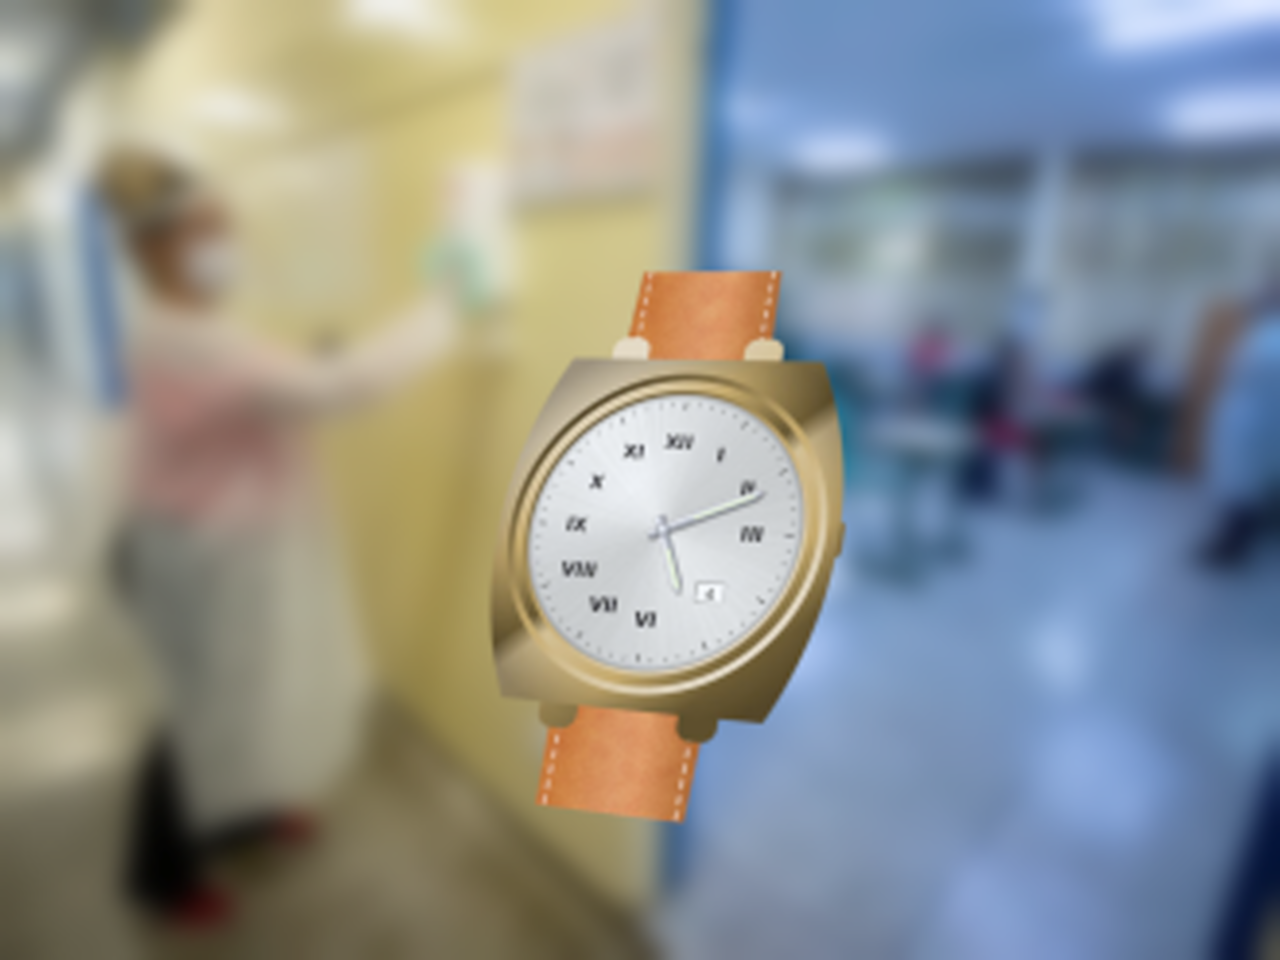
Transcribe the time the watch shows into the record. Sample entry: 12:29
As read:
5:11
